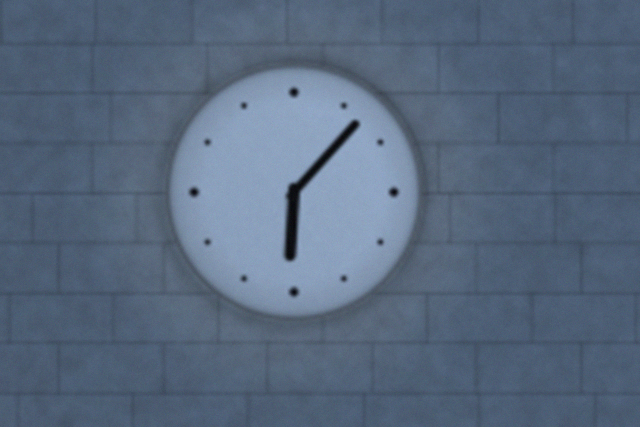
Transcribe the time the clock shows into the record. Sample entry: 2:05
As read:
6:07
